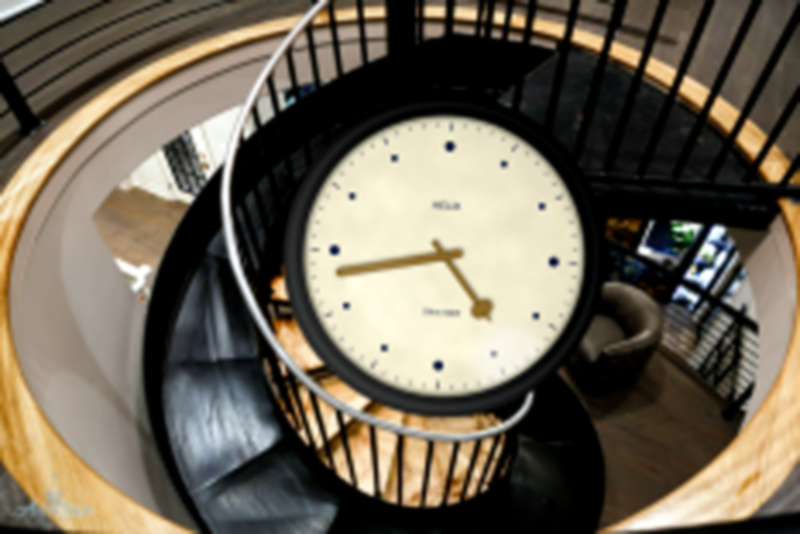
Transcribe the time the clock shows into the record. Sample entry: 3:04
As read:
4:43
